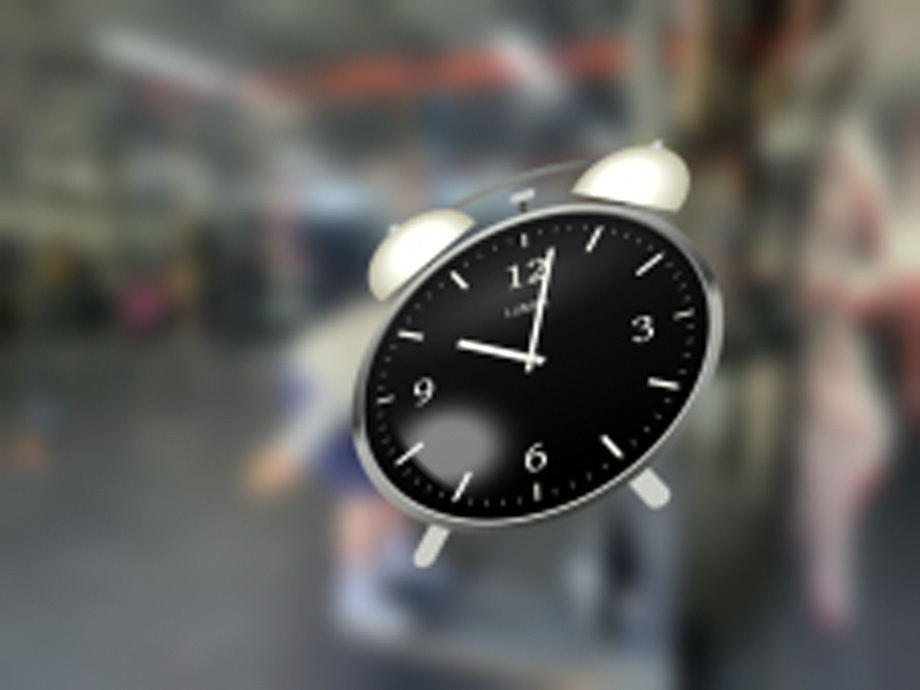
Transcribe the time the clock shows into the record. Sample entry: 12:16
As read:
10:02
